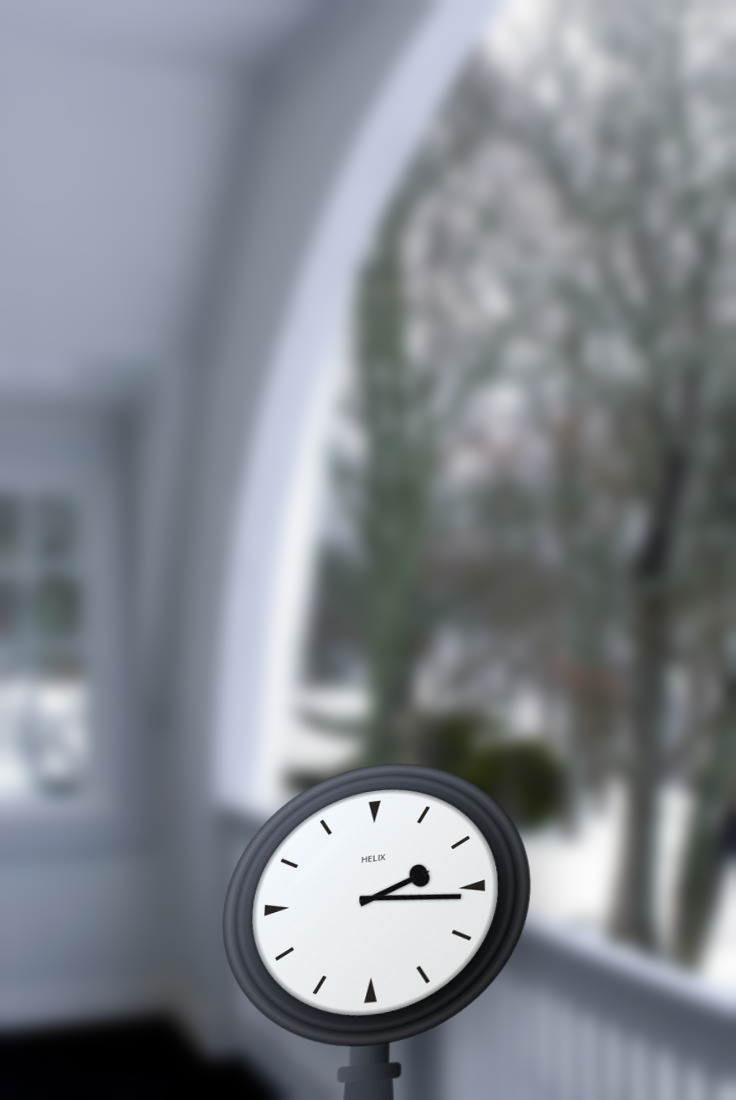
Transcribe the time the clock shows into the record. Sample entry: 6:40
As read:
2:16
